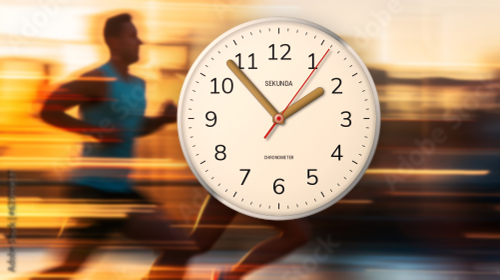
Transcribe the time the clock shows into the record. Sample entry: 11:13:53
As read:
1:53:06
